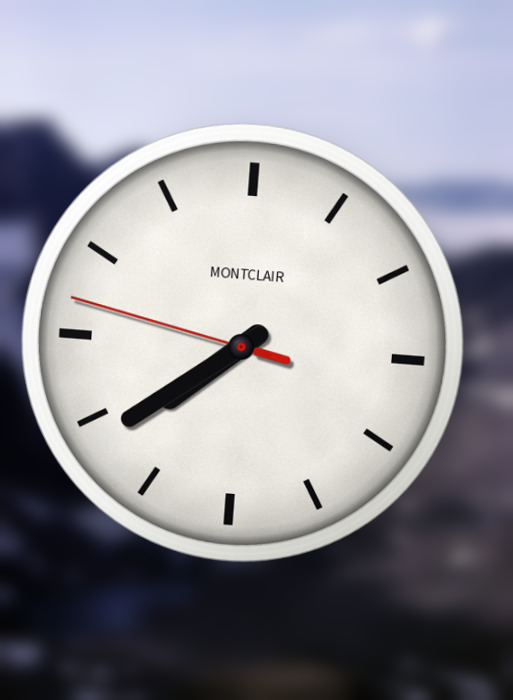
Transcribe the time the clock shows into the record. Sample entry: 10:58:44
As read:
7:38:47
